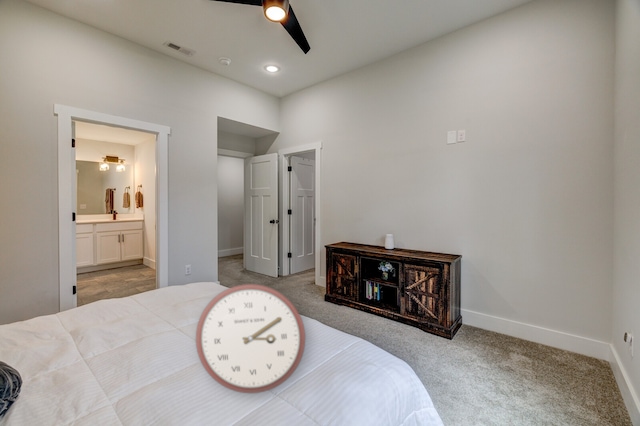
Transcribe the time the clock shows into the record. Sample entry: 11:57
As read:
3:10
